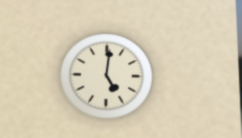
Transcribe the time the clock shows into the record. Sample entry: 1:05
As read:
5:01
